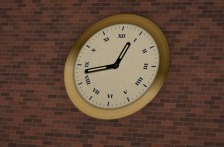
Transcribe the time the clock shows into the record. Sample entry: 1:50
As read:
12:43
